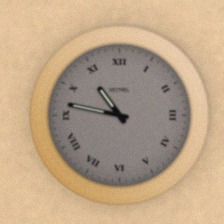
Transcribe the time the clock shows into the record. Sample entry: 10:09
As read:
10:47
